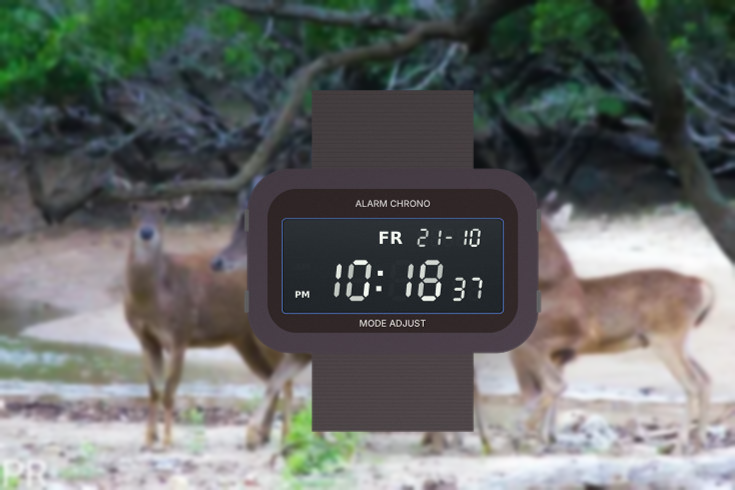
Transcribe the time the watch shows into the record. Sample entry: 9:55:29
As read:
10:18:37
